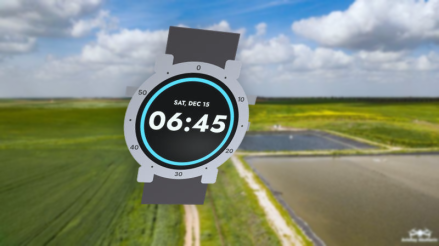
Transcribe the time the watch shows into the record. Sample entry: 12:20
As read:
6:45
